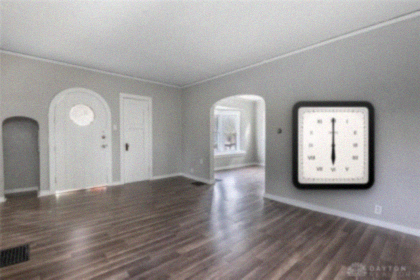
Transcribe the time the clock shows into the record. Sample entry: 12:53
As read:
6:00
